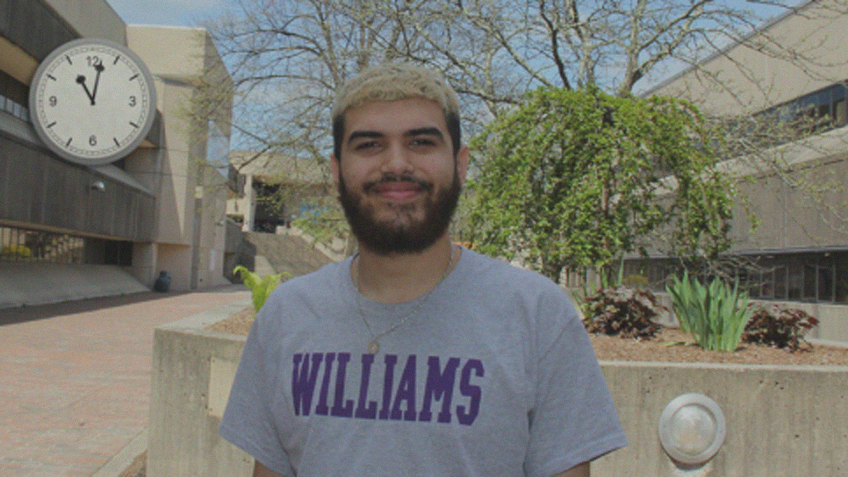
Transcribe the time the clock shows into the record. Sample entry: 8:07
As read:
11:02
